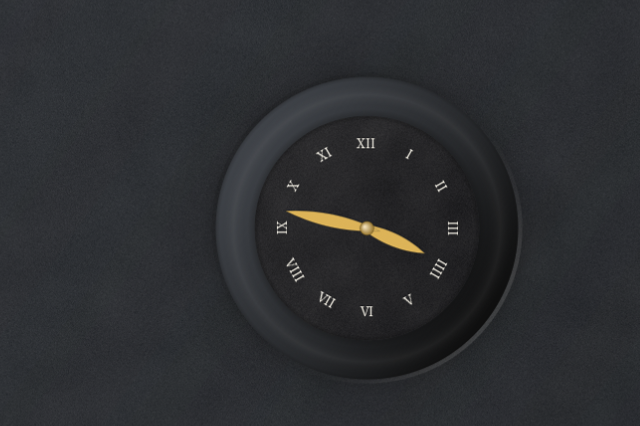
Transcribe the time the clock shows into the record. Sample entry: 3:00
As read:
3:47
